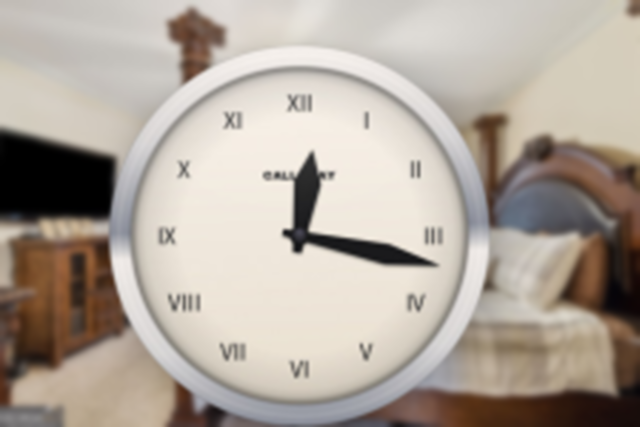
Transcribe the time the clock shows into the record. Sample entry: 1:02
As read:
12:17
